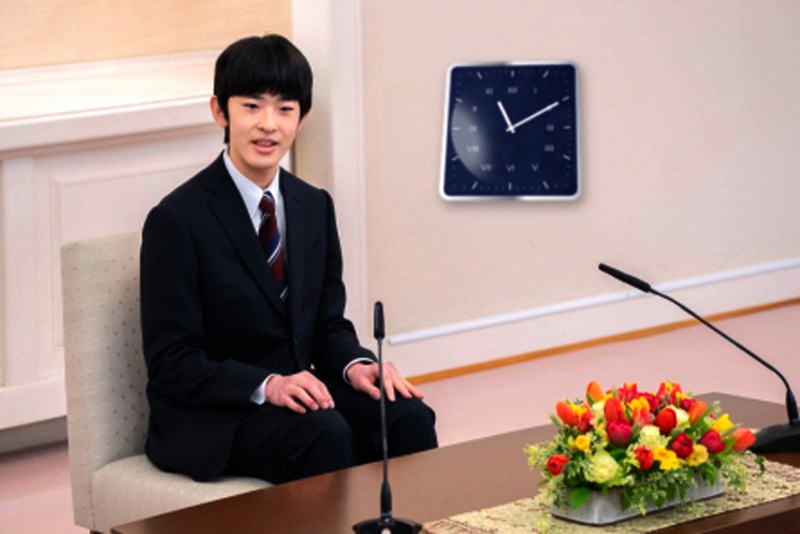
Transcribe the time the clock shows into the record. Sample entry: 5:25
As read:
11:10
